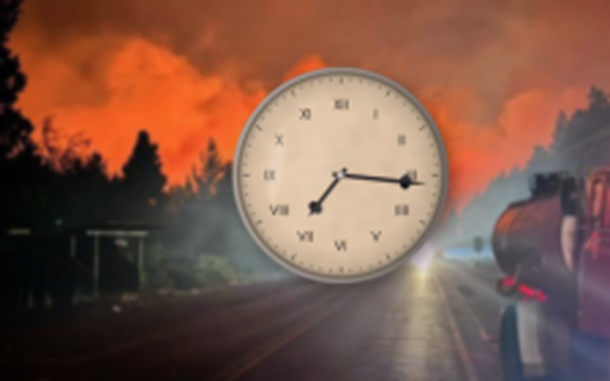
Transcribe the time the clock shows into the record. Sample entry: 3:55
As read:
7:16
